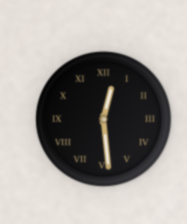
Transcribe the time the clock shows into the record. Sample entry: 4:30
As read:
12:29
